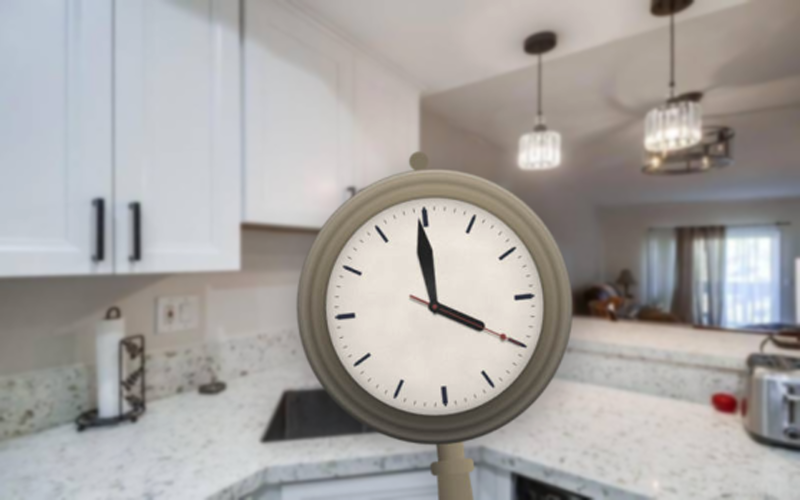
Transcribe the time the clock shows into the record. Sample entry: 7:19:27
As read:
3:59:20
